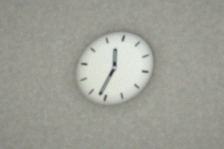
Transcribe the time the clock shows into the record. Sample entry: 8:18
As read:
11:32
